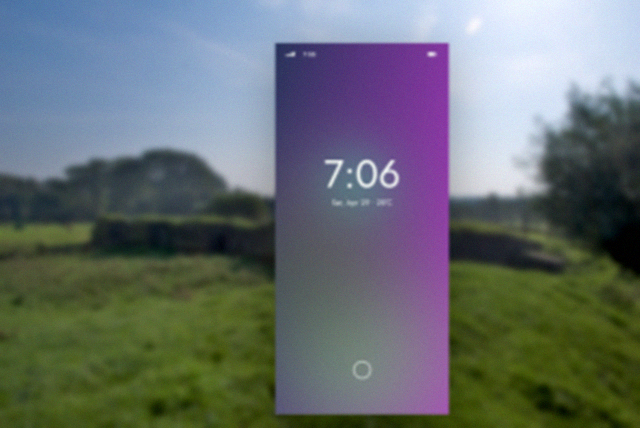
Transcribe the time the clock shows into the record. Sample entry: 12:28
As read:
7:06
